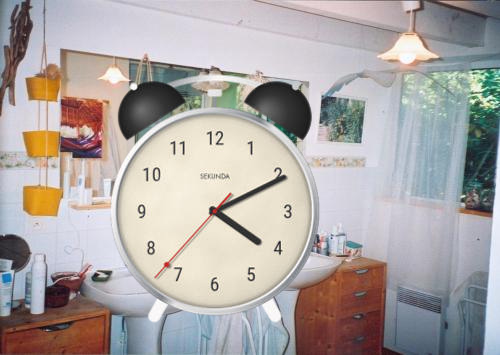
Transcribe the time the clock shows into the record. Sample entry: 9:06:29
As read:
4:10:37
